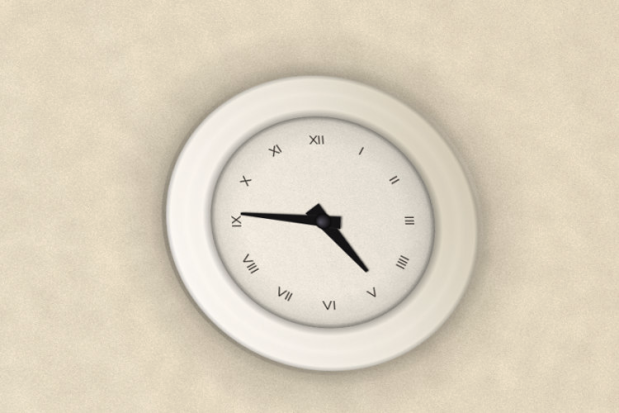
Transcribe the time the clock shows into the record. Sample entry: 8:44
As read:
4:46
